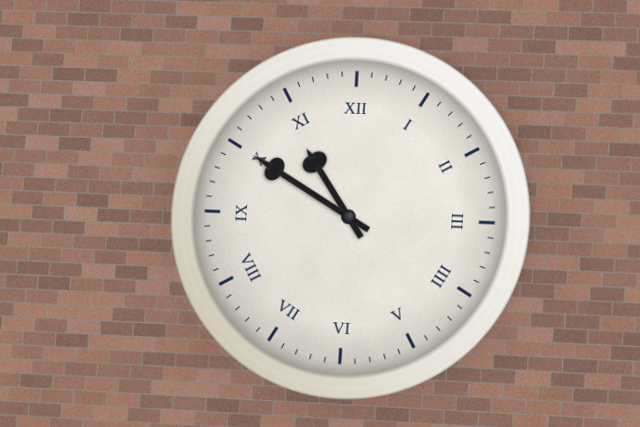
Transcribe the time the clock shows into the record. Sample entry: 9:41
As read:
10:50
